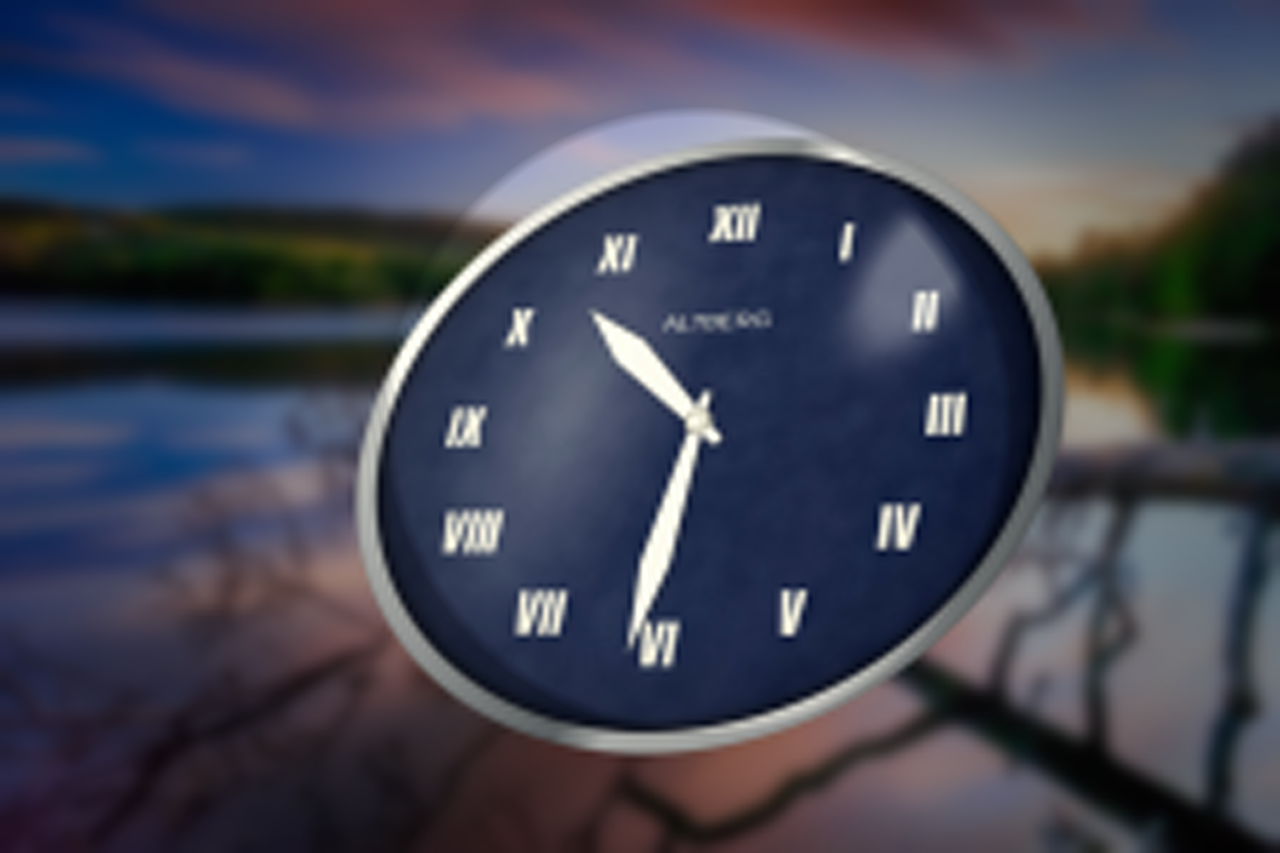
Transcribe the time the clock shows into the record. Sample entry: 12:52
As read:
10:31
